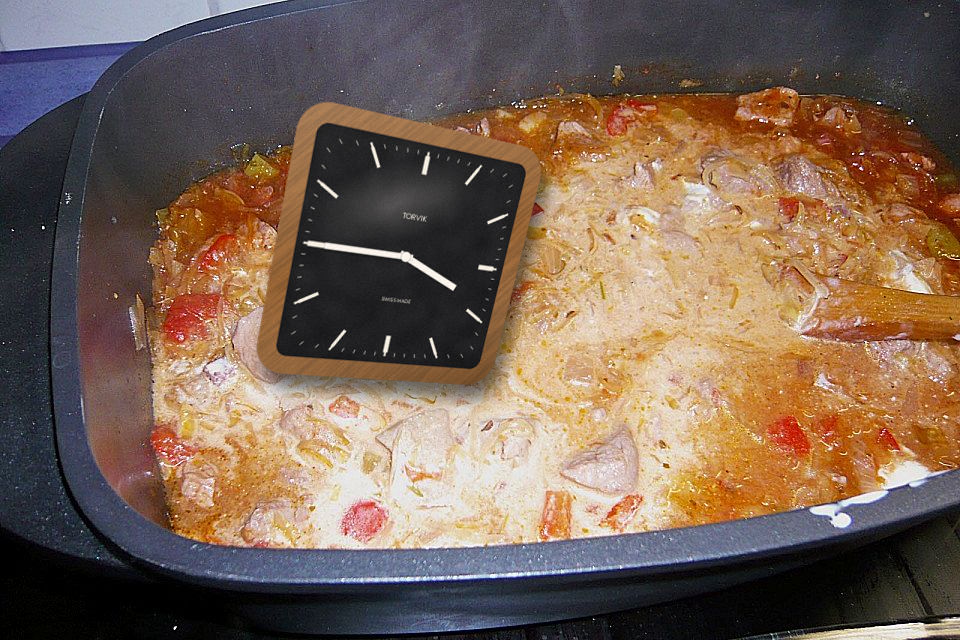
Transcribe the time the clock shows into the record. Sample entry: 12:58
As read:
3:45
